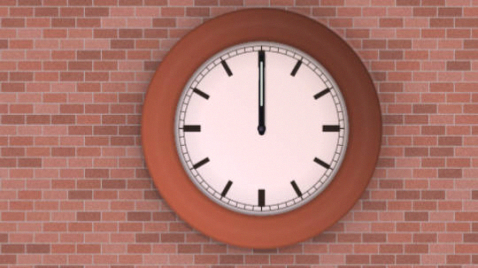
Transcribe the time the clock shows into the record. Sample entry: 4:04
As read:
12:00
